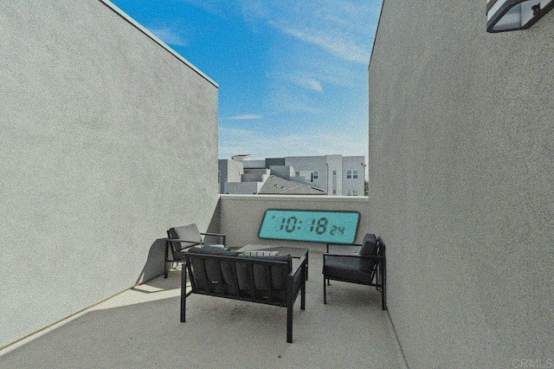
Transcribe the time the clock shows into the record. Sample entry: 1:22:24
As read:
10:18:24
